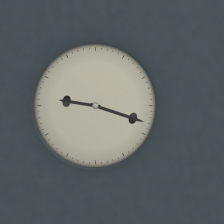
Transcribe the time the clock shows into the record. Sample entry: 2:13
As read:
9:18
